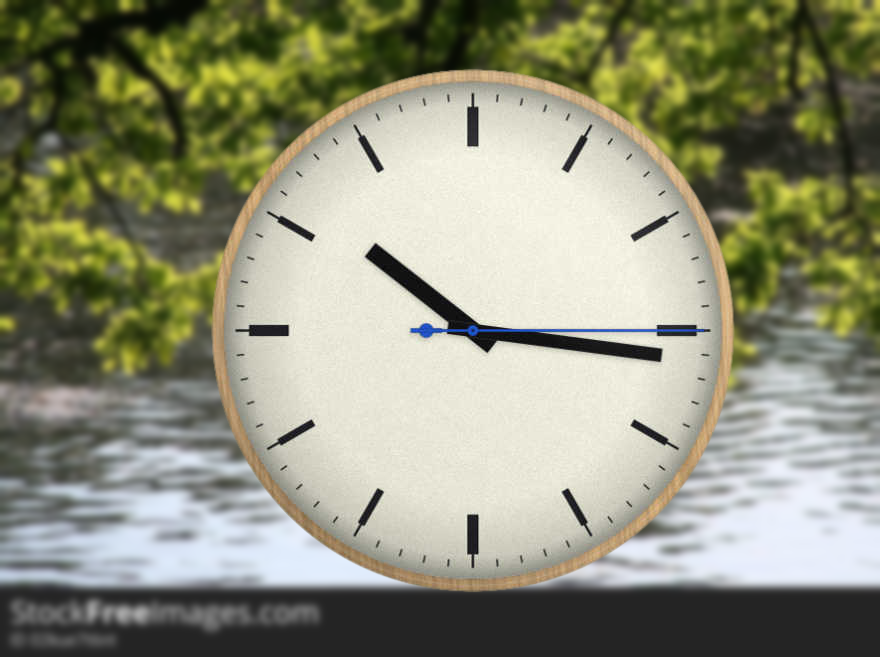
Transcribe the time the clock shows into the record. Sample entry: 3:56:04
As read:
10:16:15
